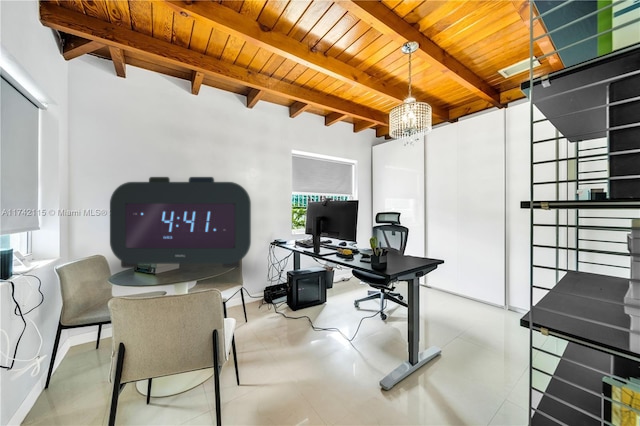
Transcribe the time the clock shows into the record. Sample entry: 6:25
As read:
4:41
